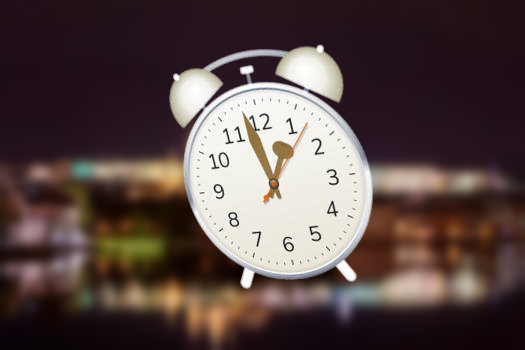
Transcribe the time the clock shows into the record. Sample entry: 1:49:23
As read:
12:58:07
